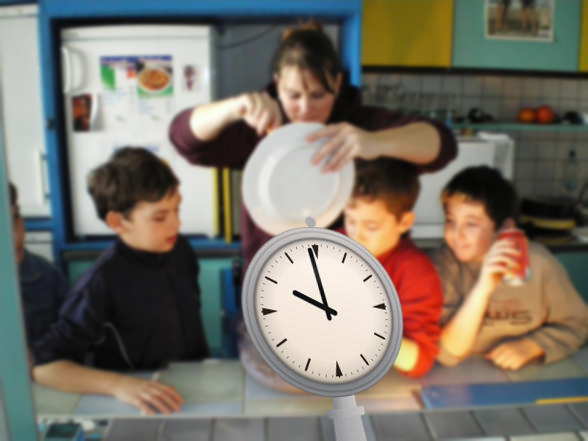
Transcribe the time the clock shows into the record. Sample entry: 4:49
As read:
9:59
